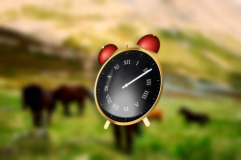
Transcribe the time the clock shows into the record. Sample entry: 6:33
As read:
2:11
